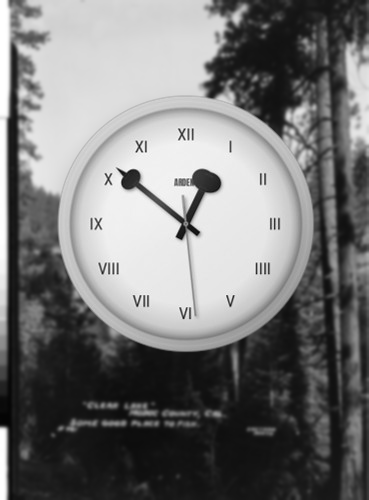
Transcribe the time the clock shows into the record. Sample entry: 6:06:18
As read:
12:51:29
